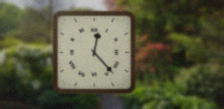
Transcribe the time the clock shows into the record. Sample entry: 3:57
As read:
12:23
